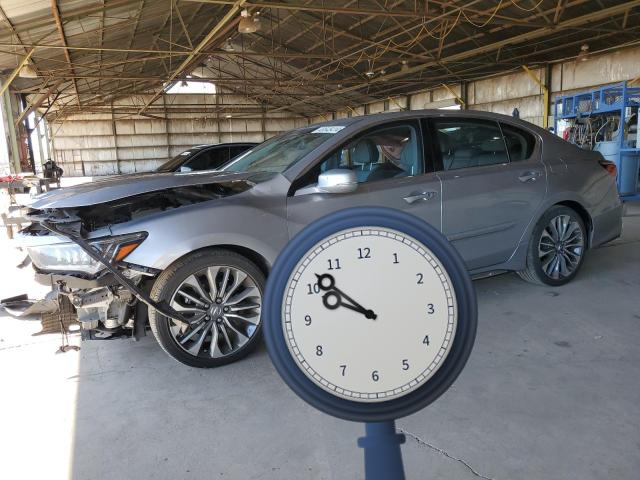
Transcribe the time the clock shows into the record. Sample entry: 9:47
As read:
9:52
